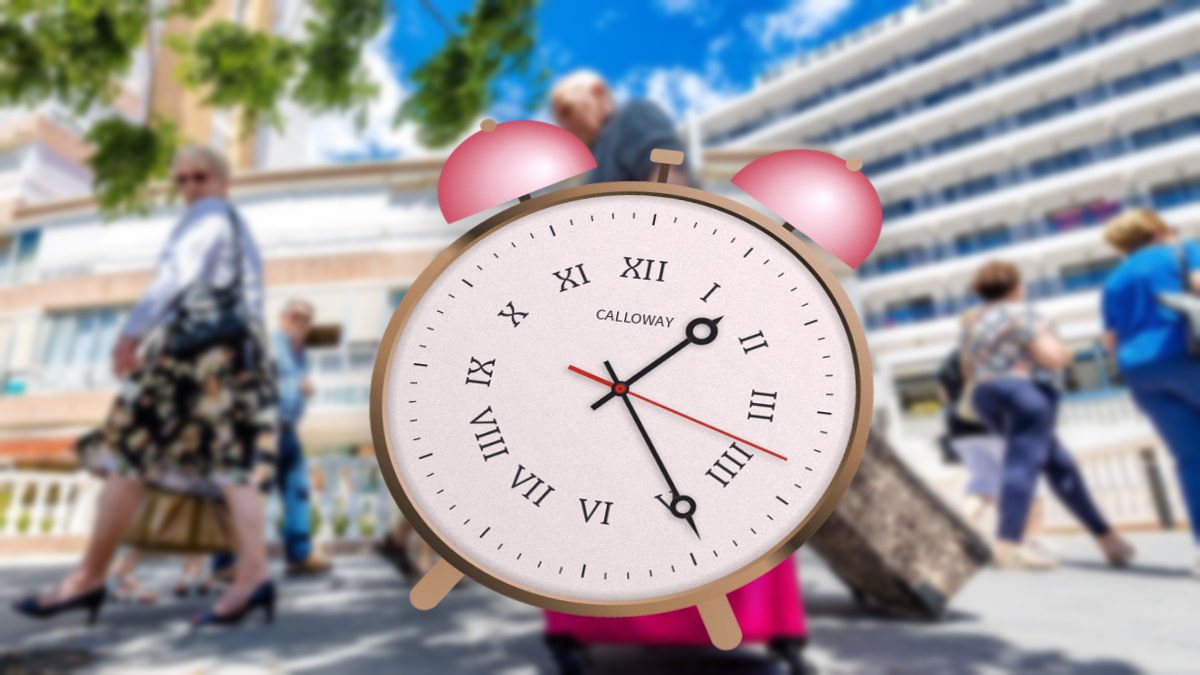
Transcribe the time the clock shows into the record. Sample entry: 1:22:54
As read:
1:24:18
